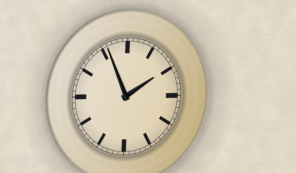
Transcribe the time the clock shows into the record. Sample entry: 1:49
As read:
1:56
